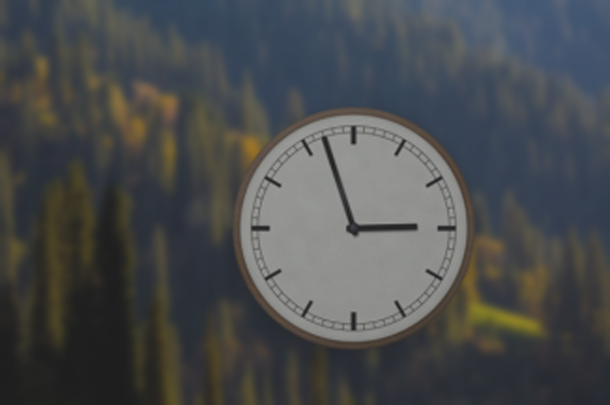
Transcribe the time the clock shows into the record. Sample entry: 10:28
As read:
2:57
